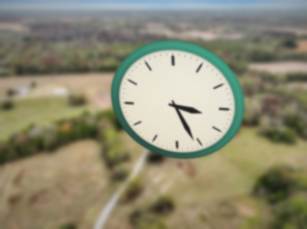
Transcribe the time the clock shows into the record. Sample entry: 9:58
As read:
3:26
